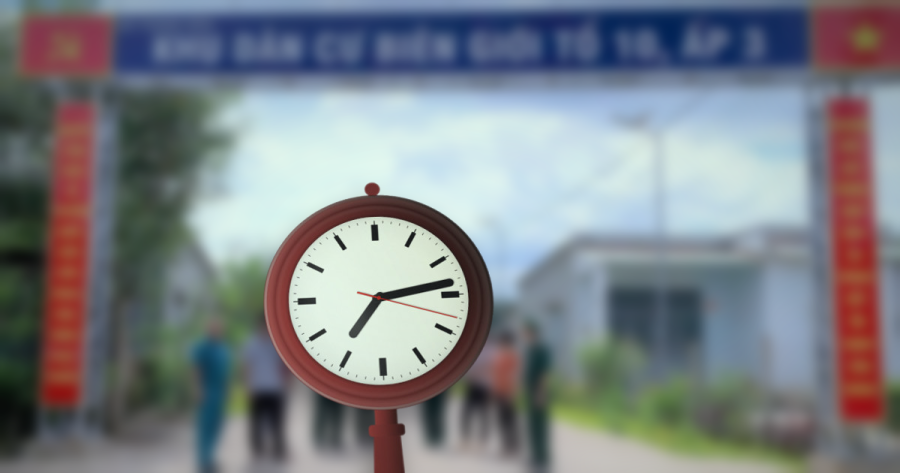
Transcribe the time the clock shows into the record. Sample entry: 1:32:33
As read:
7:13:18
